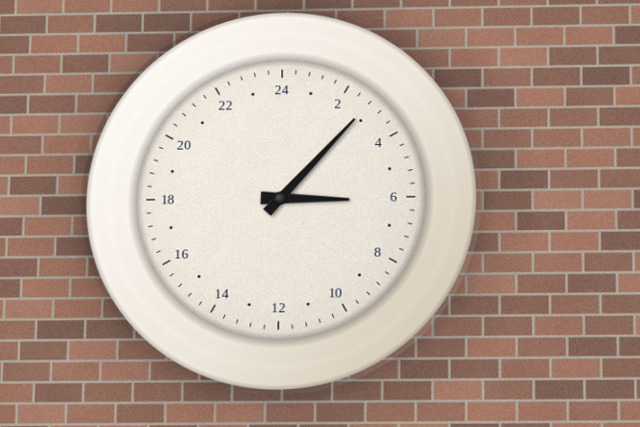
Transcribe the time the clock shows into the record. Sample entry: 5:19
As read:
6:07
